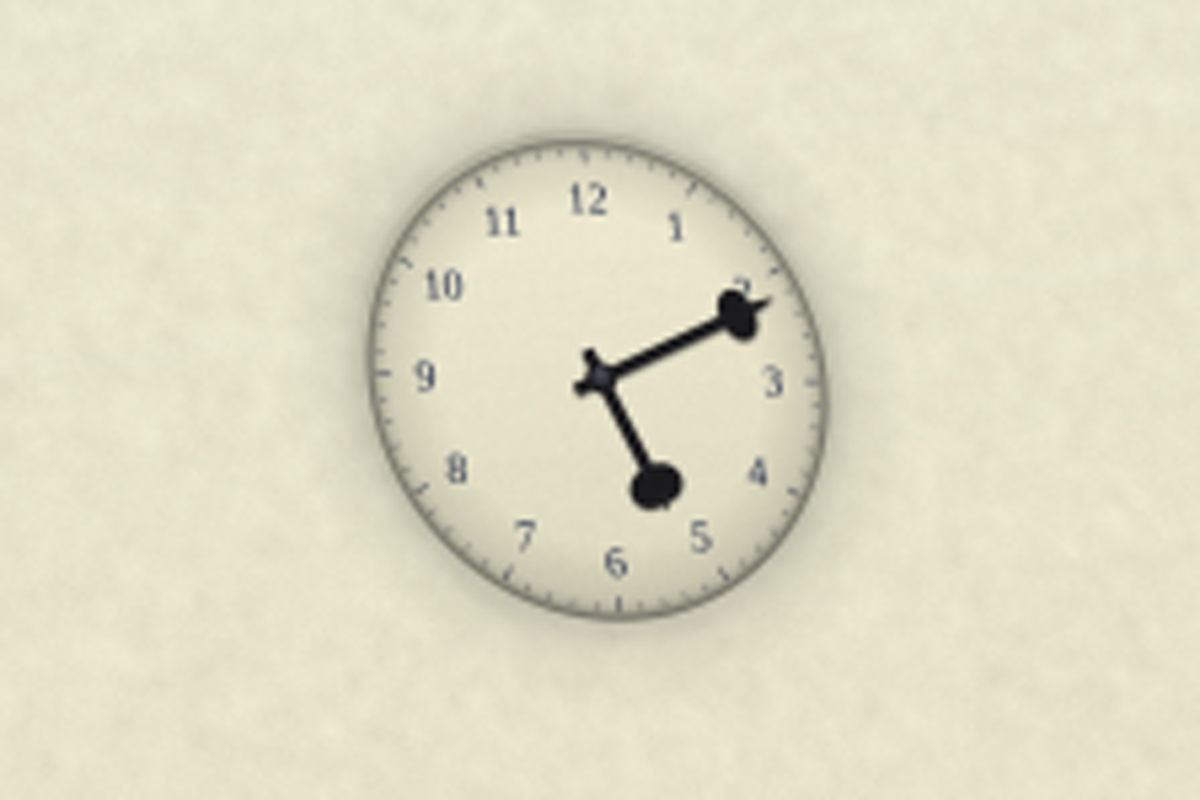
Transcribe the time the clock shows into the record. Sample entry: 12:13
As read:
5:11
